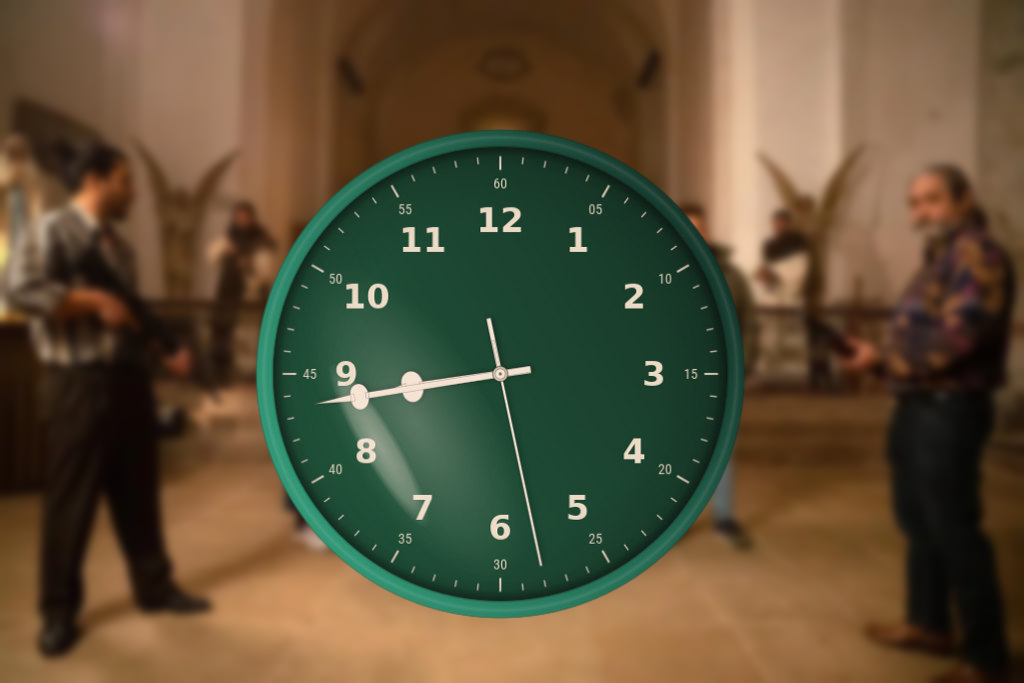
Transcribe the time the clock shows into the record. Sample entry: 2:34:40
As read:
8:43:28
